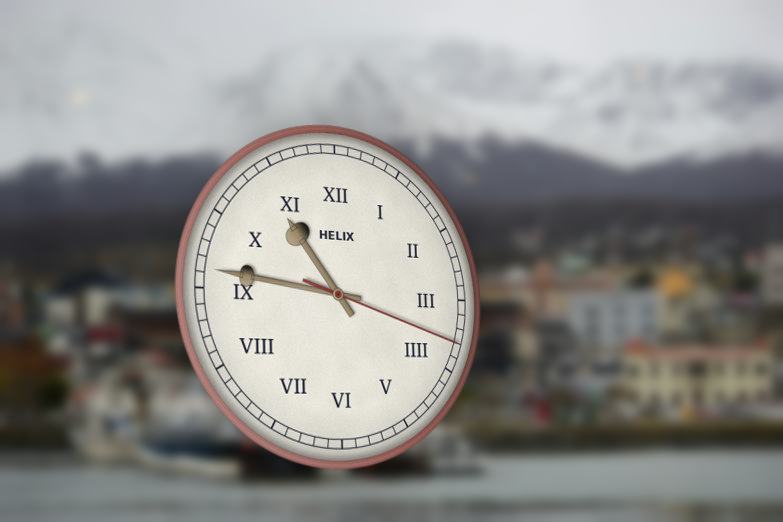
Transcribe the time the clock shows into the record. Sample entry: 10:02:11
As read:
10:46:18
